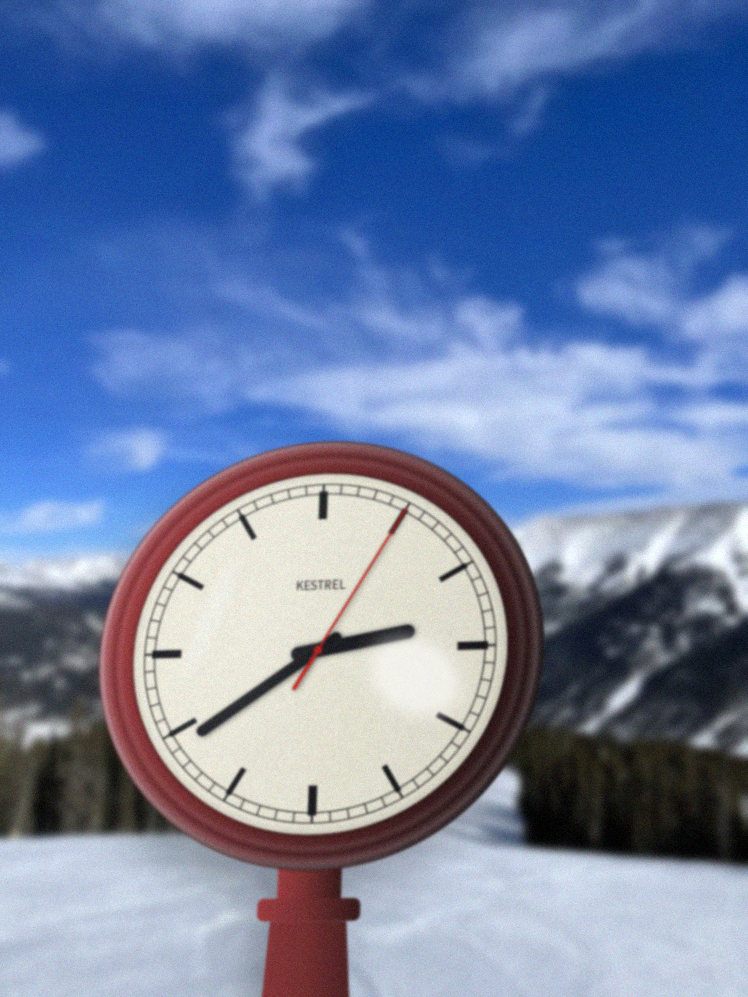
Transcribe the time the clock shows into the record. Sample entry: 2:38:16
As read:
2:39:05
